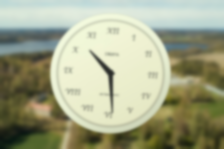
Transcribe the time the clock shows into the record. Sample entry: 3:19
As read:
10:29
